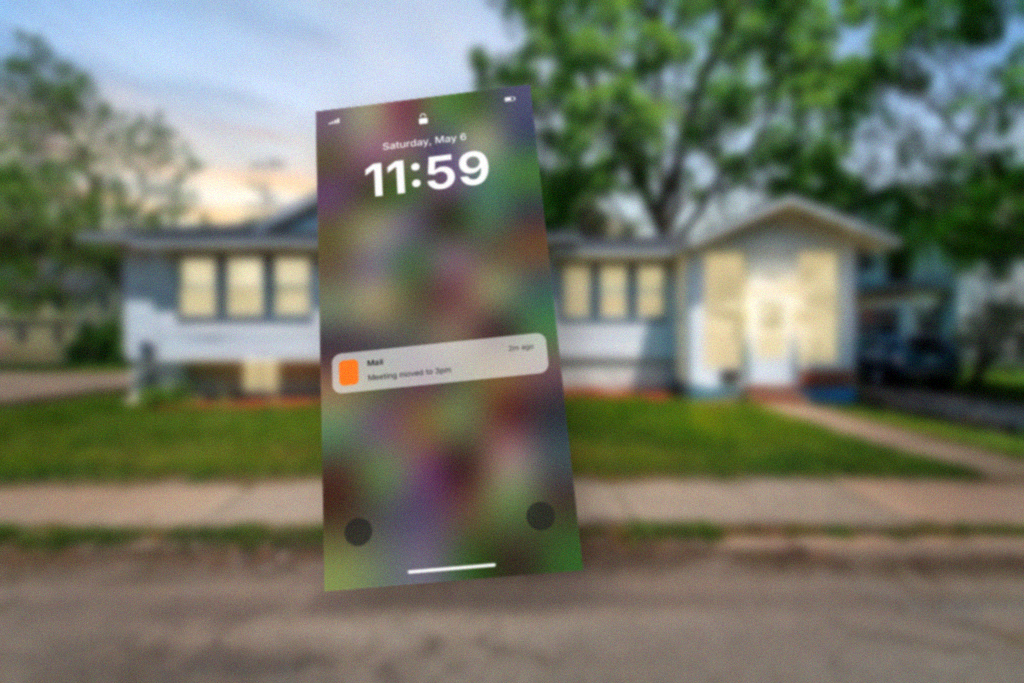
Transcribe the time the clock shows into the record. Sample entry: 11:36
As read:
11:59
